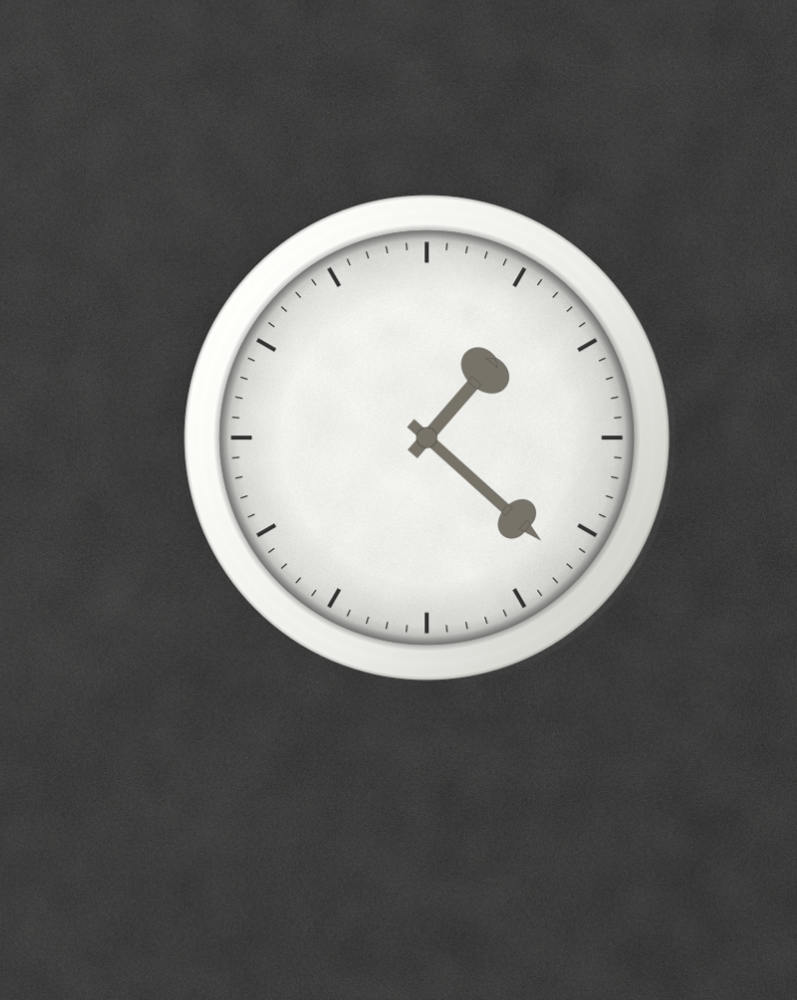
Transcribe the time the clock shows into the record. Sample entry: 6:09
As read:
1:22
